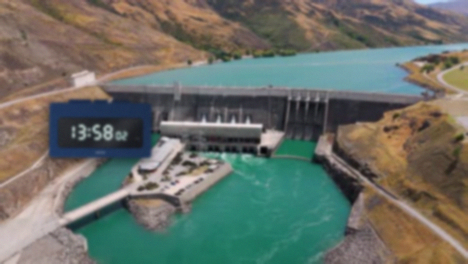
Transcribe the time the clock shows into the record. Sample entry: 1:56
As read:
13:58
